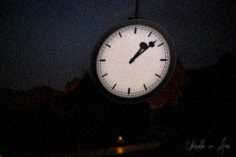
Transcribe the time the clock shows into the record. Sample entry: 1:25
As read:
1:08
